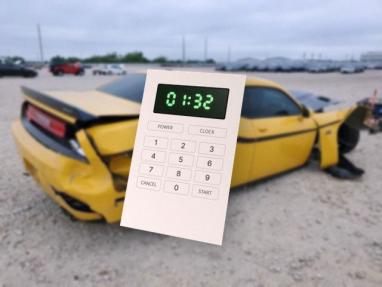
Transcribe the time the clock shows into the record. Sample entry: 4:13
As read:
1:32
